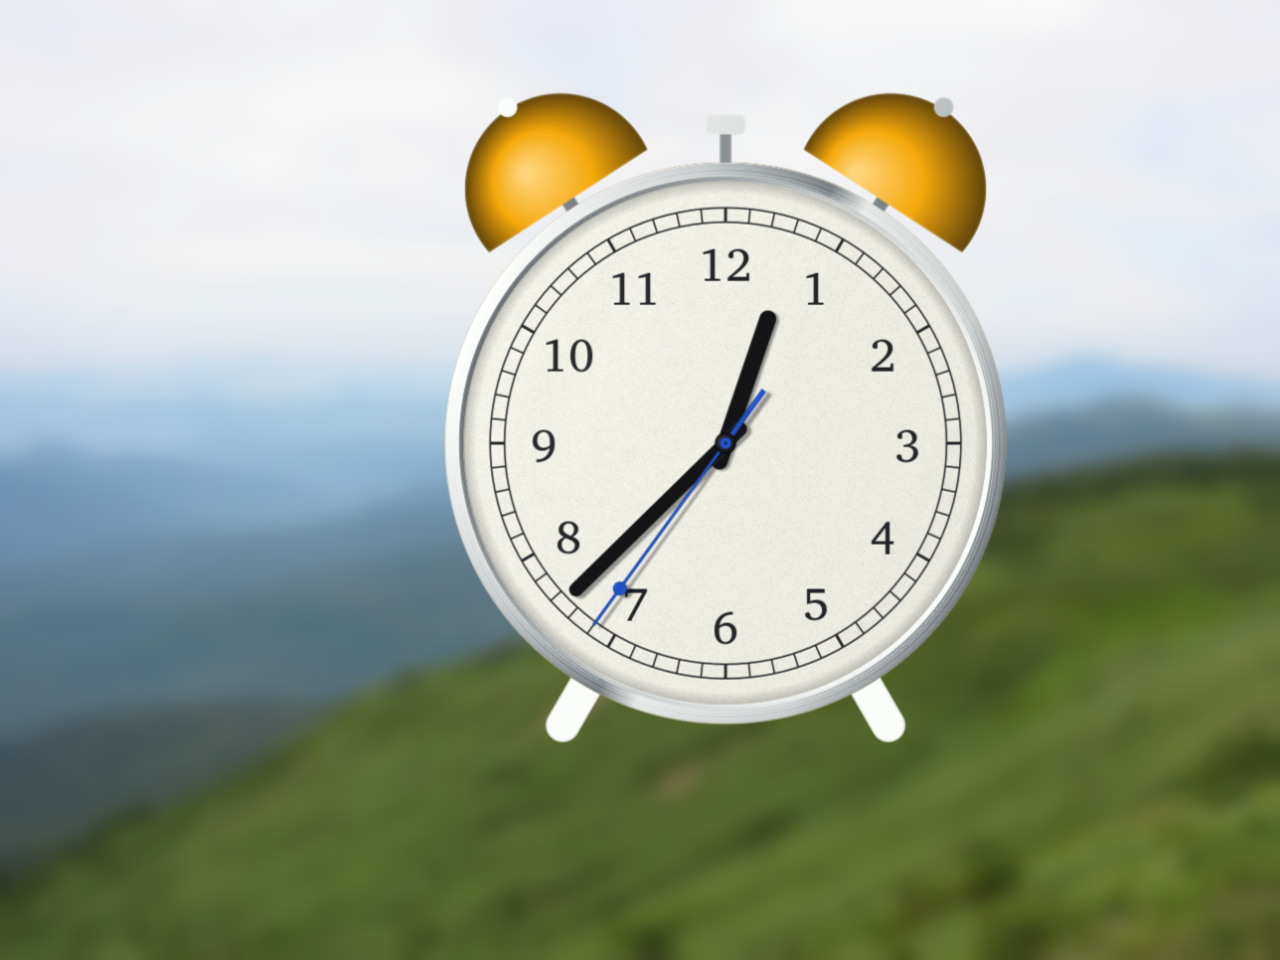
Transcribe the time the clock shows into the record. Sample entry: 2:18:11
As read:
12:37:36
